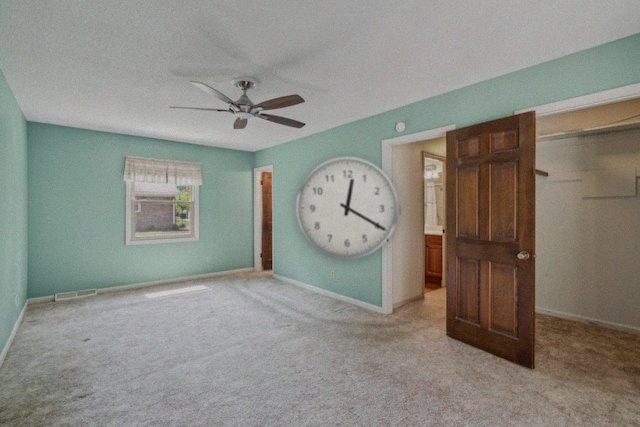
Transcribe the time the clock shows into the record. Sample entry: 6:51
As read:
12:20
